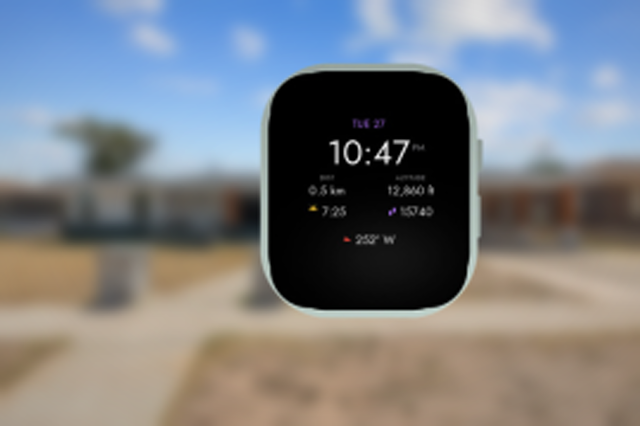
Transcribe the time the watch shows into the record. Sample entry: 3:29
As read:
10:47
